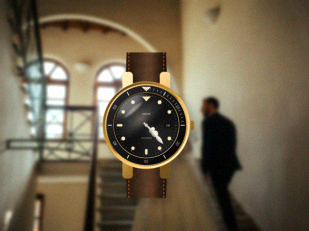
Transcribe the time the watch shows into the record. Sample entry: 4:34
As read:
4:23
